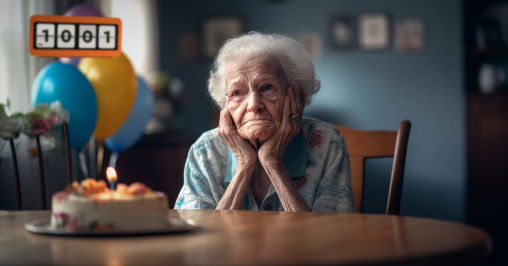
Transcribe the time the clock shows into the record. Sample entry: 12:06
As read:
10:01
